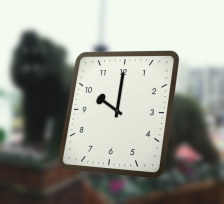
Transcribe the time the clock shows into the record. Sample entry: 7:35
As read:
10:00
